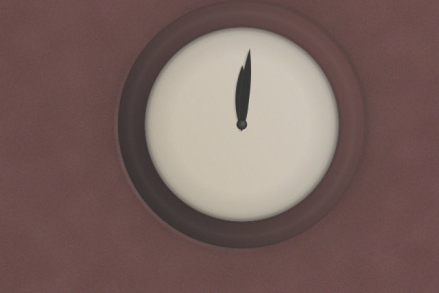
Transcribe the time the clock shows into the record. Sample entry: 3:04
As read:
12:01
